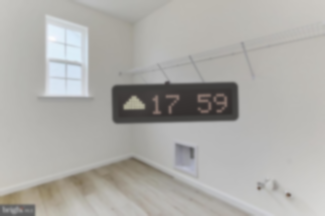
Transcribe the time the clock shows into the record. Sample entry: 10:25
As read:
17:59
